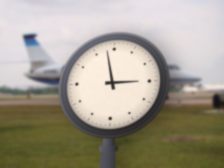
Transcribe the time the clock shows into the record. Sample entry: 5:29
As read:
2:58
